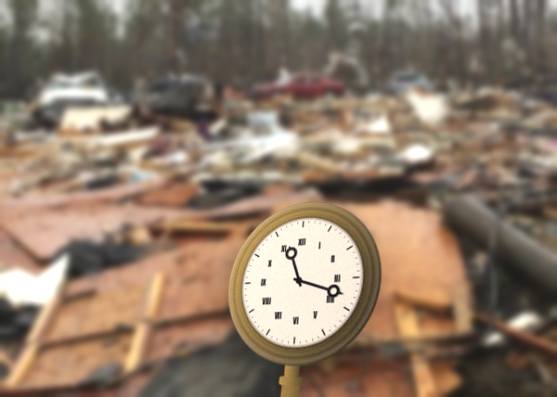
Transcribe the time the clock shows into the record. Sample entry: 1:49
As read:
11:18
